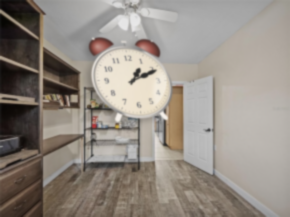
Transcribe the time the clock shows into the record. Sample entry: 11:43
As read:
1:11
